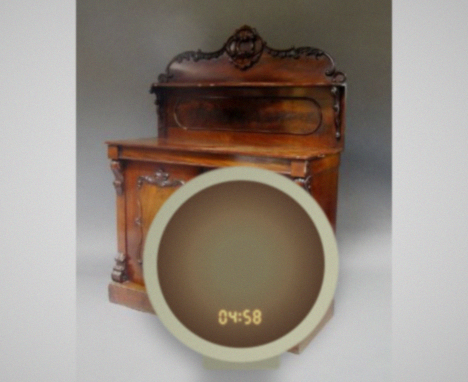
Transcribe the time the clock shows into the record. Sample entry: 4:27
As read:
4:58
